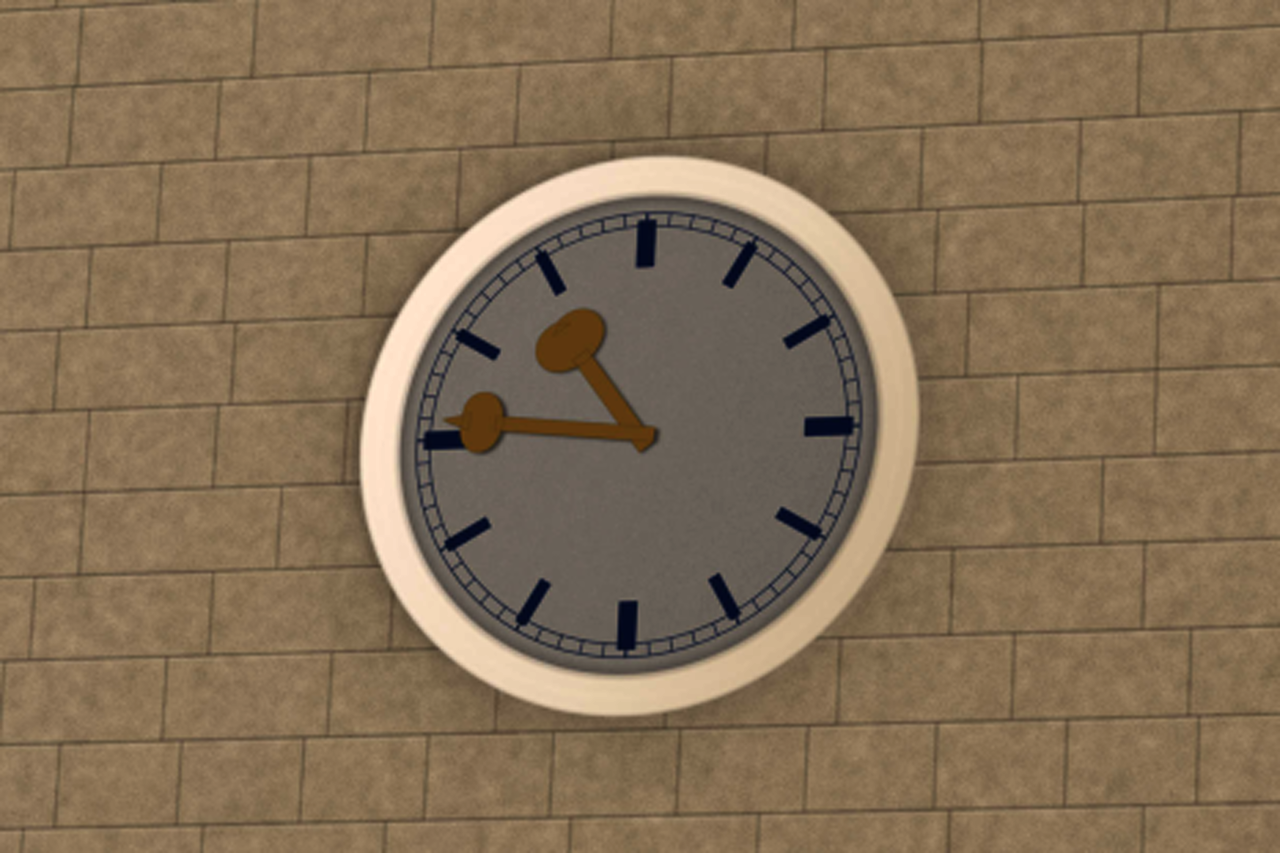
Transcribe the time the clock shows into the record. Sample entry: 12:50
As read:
10:46
